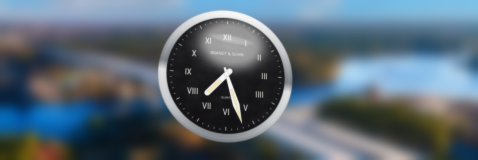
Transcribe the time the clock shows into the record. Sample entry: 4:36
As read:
7:27
